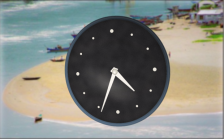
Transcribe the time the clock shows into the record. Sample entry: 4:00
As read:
4:34
